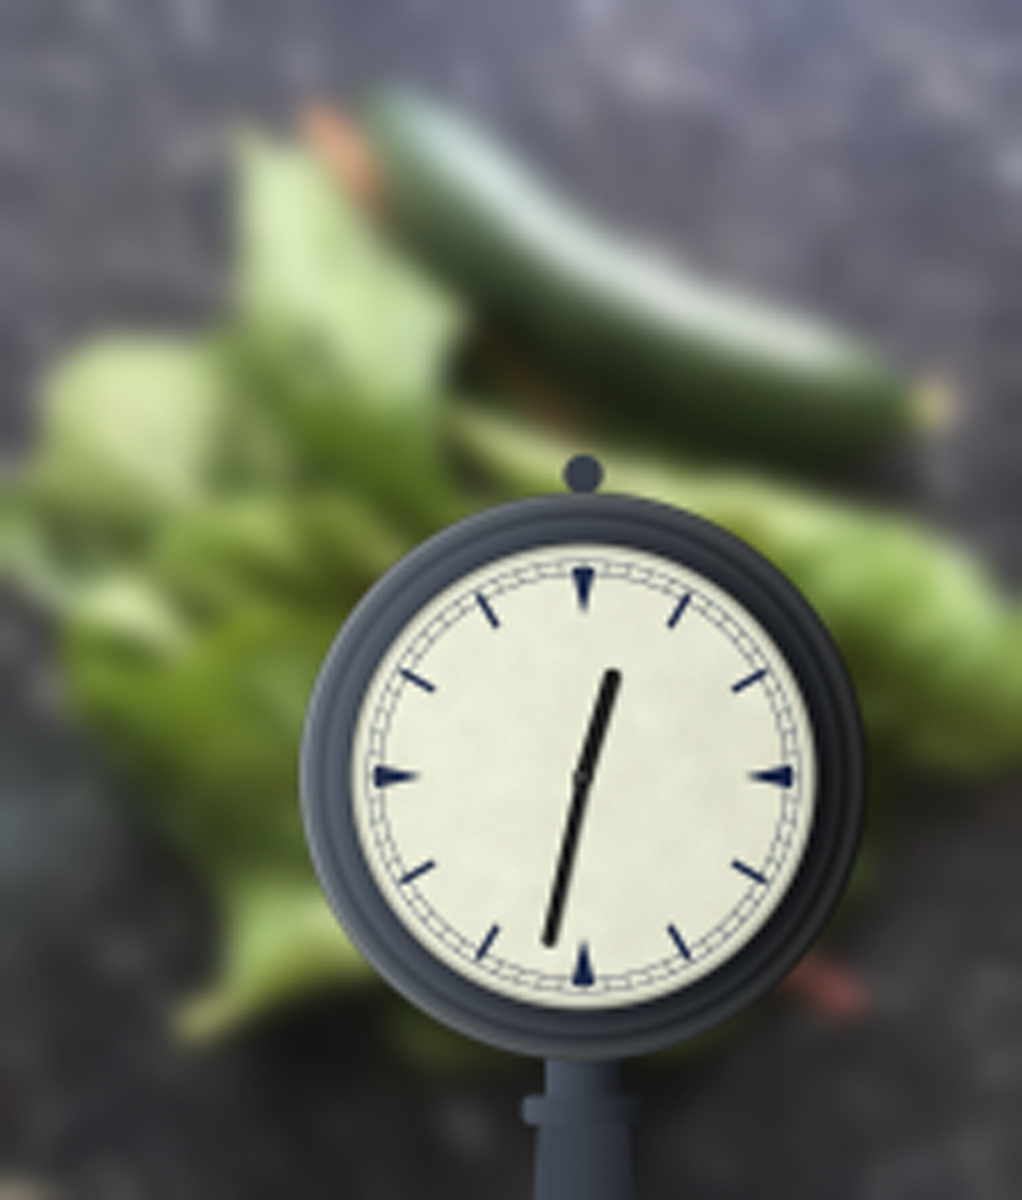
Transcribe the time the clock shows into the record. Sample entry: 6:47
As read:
12:32
